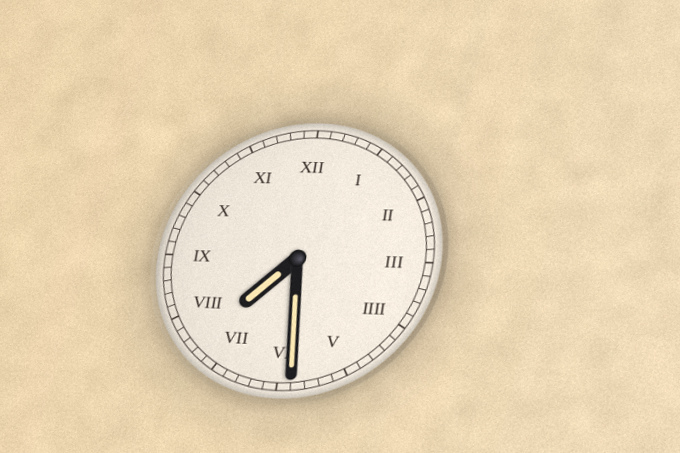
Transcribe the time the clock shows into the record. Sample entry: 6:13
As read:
7:29
